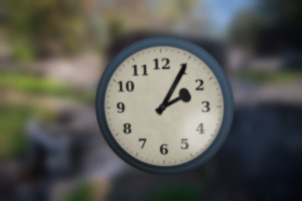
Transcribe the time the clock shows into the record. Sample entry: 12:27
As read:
2:05
